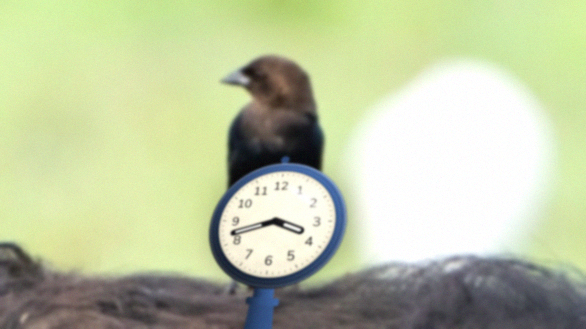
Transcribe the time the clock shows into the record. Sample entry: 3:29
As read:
3:42
